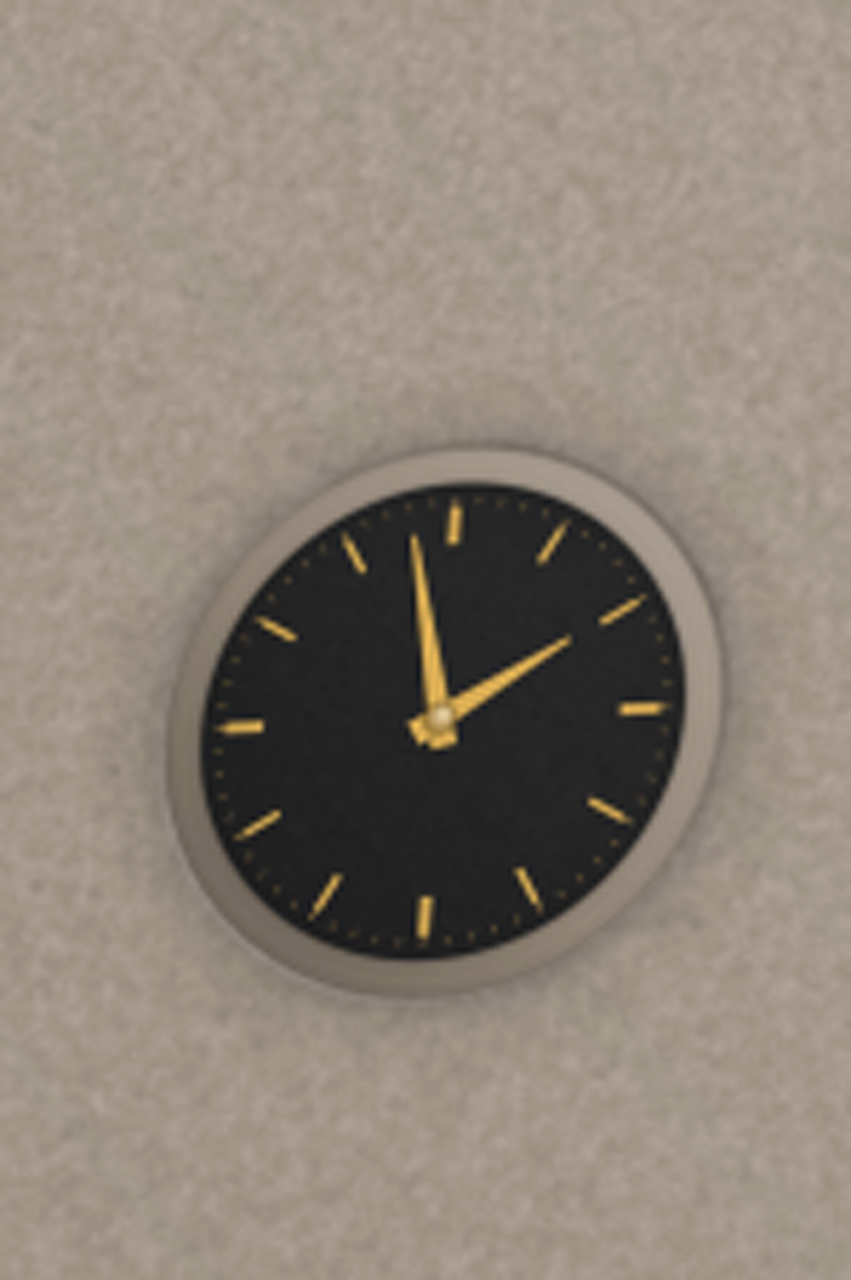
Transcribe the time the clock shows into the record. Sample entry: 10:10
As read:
1:58
